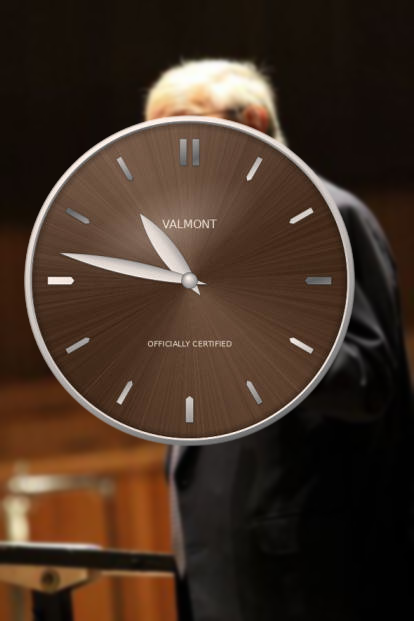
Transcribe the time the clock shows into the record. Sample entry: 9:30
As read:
10:47
